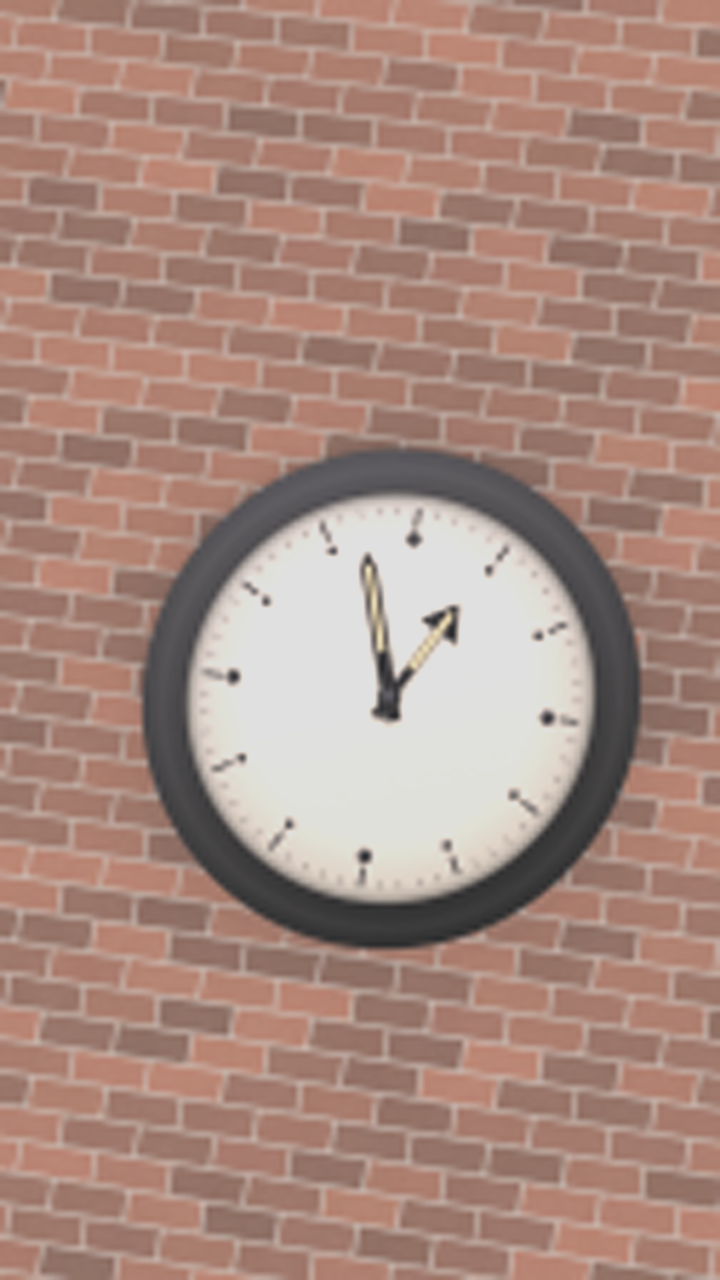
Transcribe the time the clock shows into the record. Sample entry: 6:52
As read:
12:57
